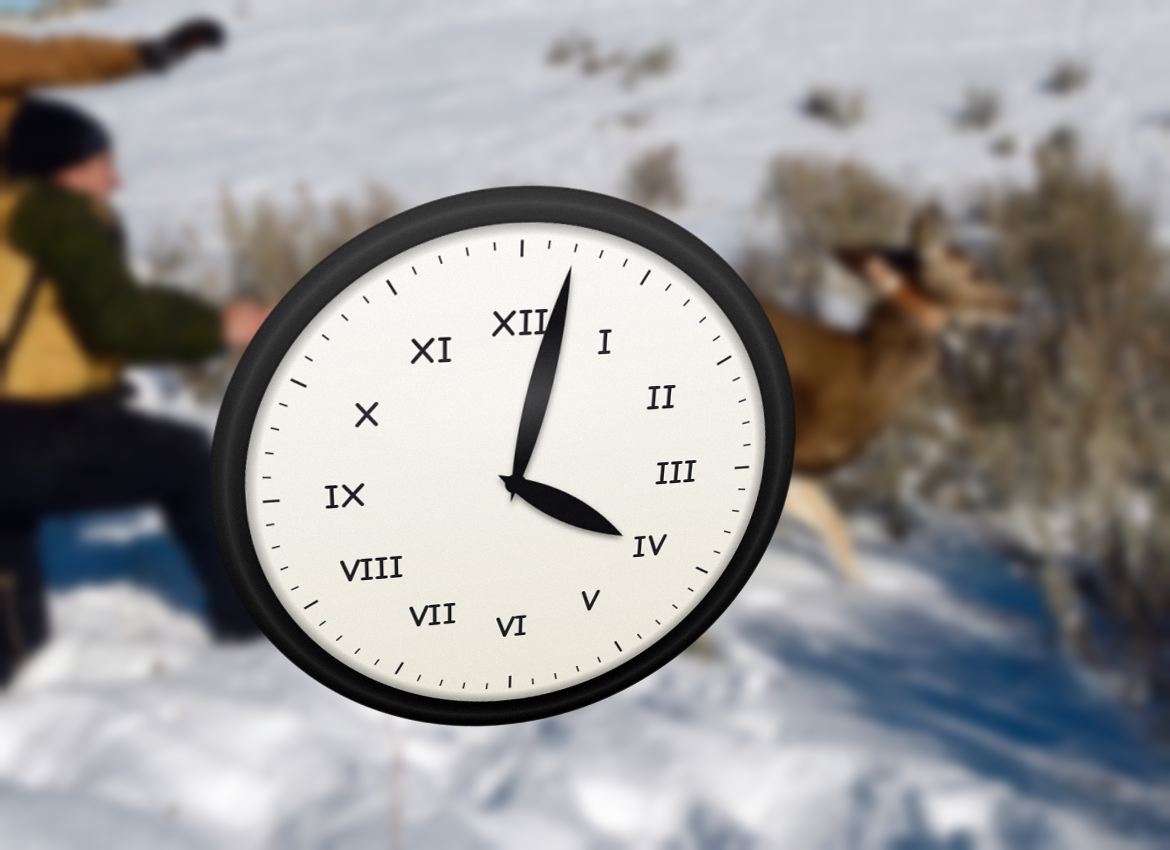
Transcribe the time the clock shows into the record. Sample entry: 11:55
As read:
4:02
